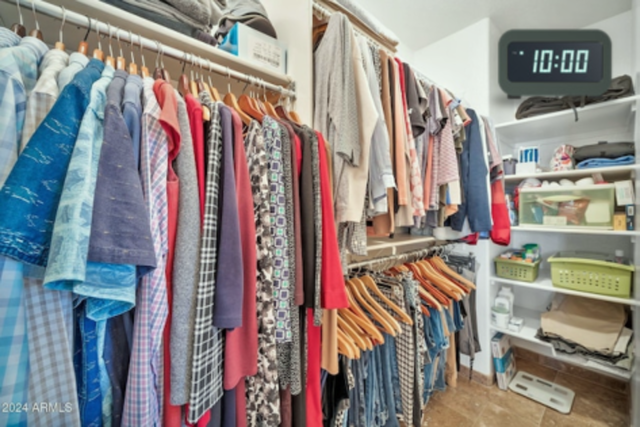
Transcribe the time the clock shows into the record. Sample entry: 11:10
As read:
10:00
